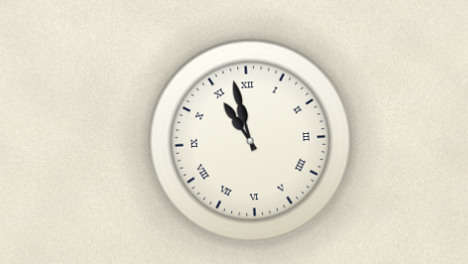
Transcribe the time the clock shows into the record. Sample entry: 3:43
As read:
10:58
